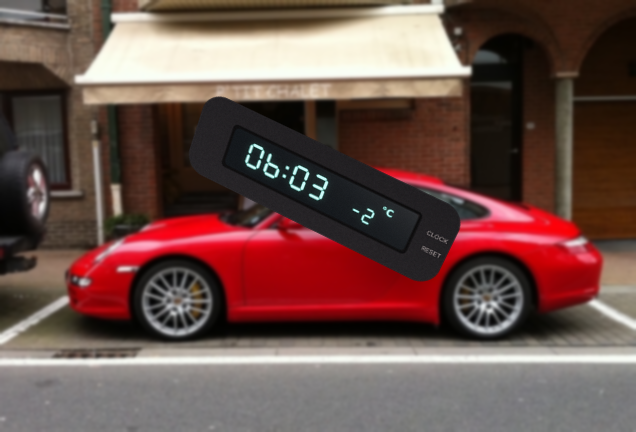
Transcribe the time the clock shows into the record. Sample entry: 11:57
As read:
6:03
